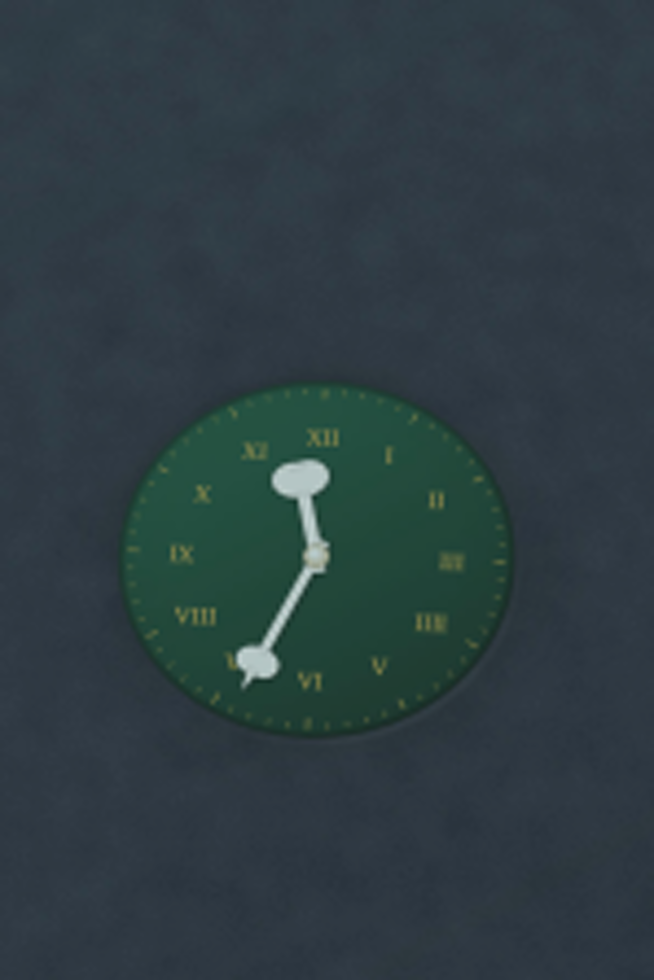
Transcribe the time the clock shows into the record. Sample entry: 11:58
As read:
11:34
